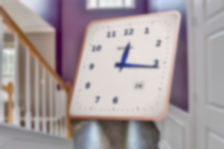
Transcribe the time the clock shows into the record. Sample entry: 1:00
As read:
12:16
